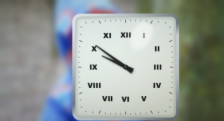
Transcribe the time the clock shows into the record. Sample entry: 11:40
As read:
9:51
